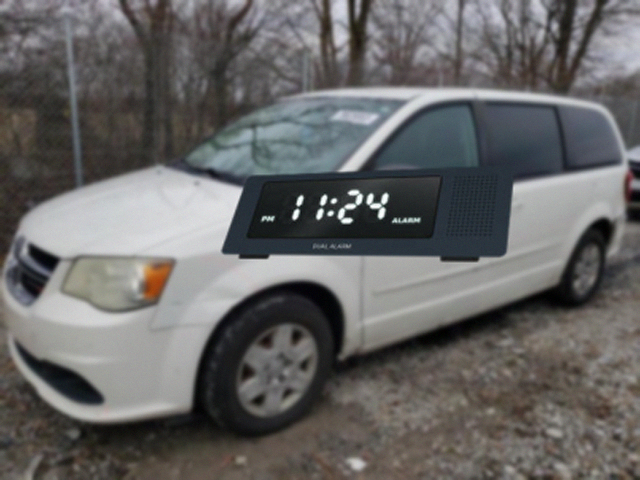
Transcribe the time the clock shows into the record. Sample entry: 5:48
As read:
11:24
